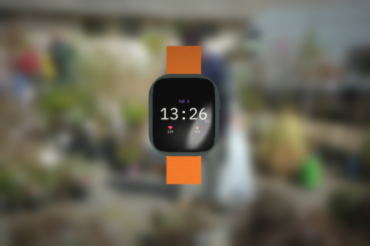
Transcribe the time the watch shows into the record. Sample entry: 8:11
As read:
13:26
